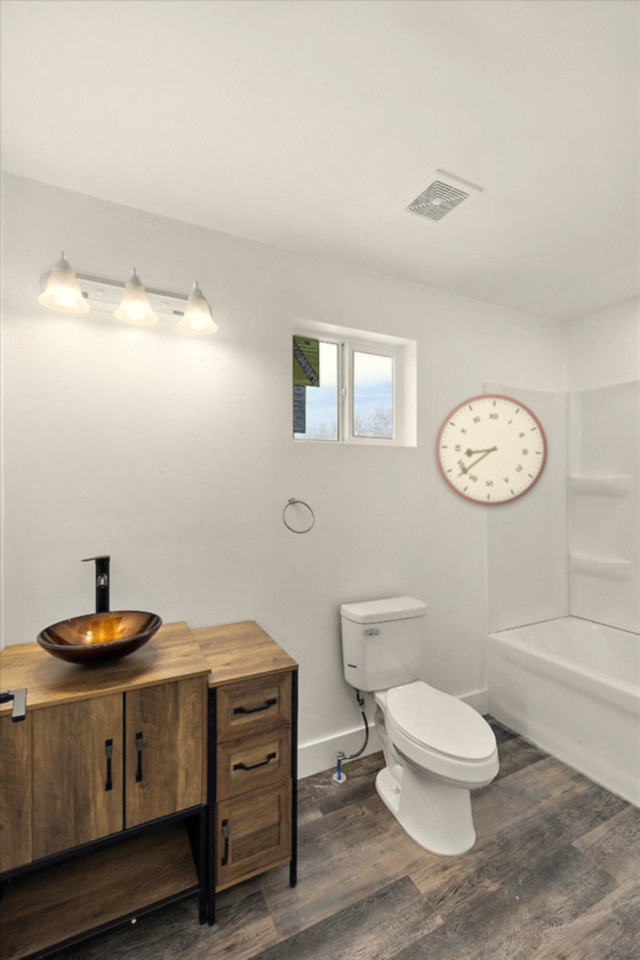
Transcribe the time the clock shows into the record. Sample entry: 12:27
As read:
8:38
